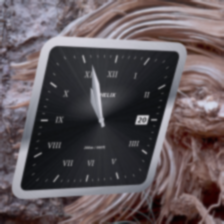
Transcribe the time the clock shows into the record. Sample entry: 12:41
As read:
10:56
